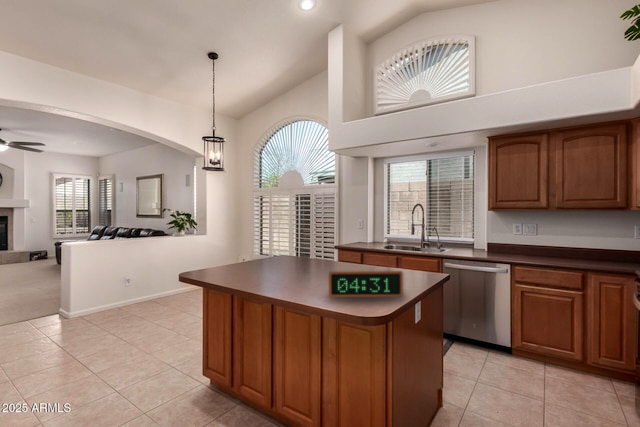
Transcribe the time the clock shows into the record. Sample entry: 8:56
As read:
4:31
